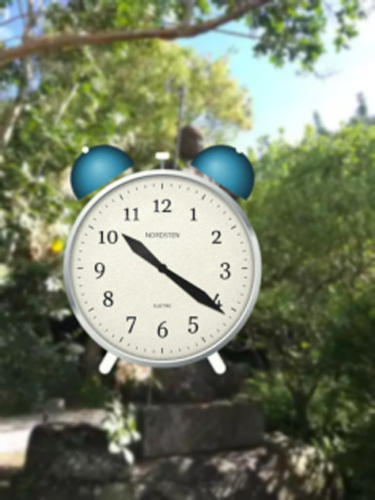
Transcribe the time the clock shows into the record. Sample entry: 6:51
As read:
10:21
